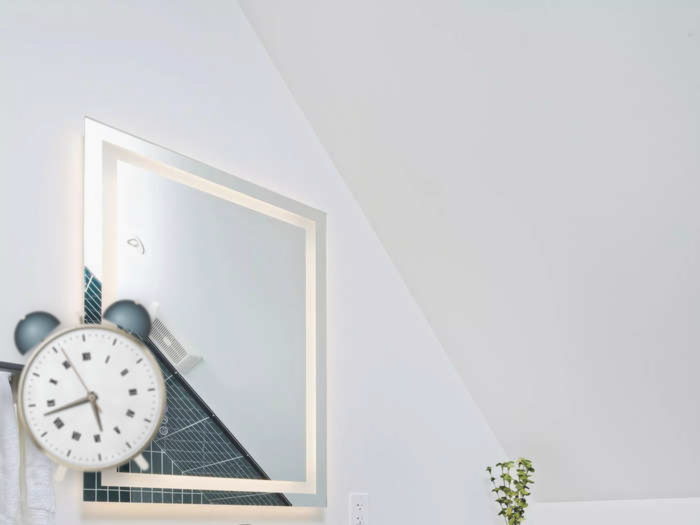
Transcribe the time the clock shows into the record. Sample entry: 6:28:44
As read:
5:42:56
